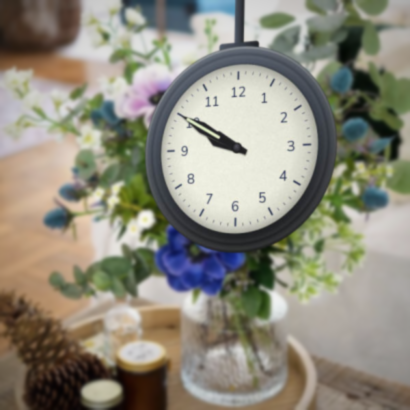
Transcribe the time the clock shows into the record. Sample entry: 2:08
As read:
9:50
